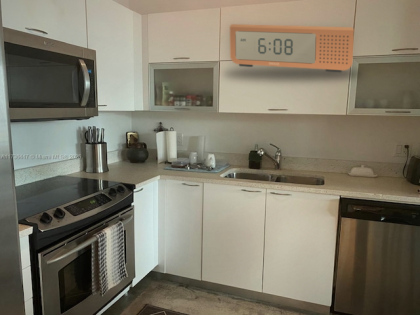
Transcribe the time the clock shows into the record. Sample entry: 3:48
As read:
6:08
